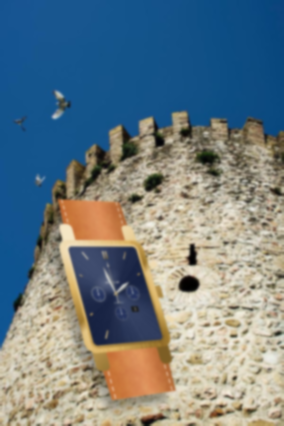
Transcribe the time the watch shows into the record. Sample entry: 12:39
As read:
1:58
